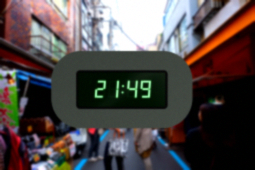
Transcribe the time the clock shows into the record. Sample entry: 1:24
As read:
21:49
